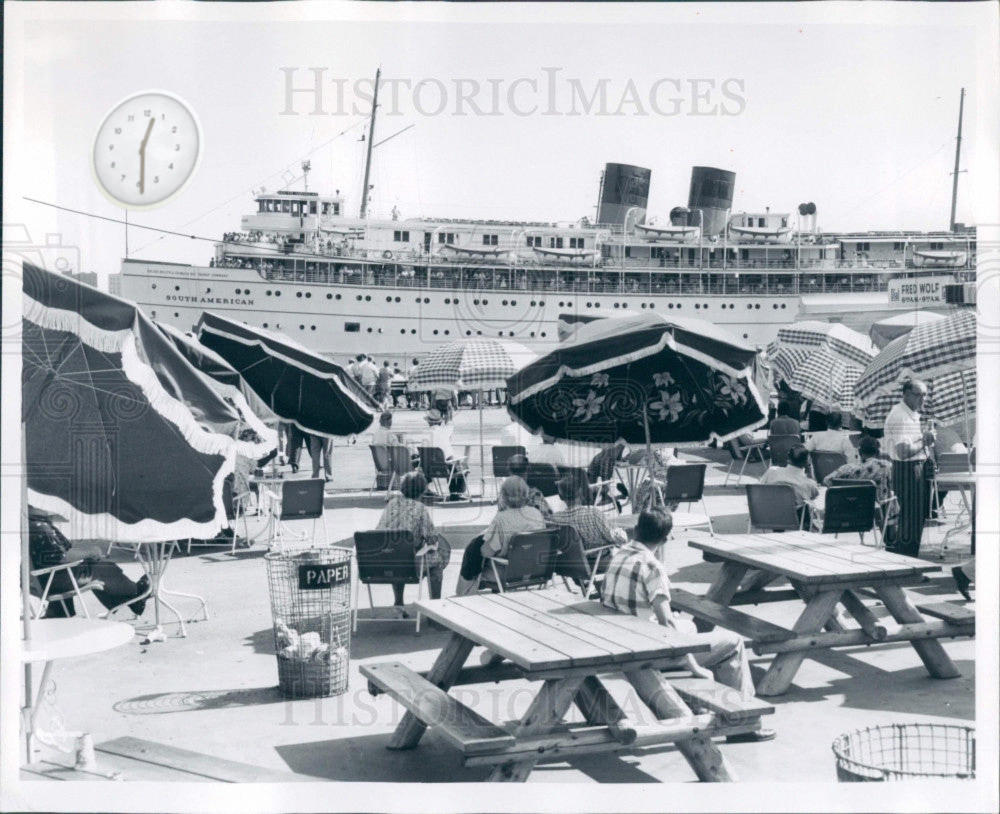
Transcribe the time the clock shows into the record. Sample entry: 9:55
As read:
12:29
